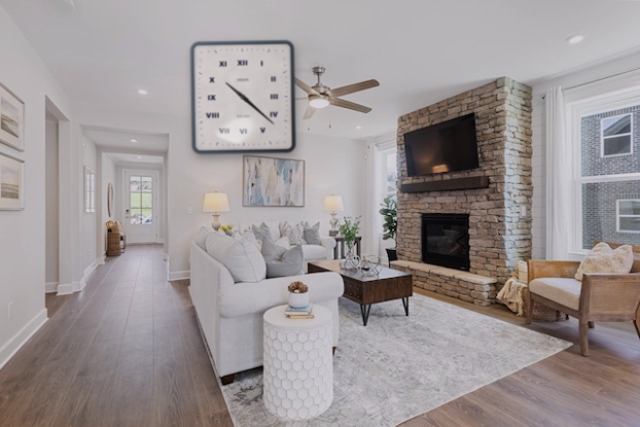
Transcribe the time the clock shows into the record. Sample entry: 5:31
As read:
10:22
